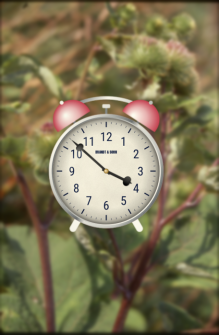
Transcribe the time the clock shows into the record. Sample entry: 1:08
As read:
3:52
